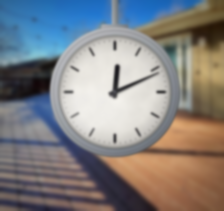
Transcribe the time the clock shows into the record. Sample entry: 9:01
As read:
12:11
